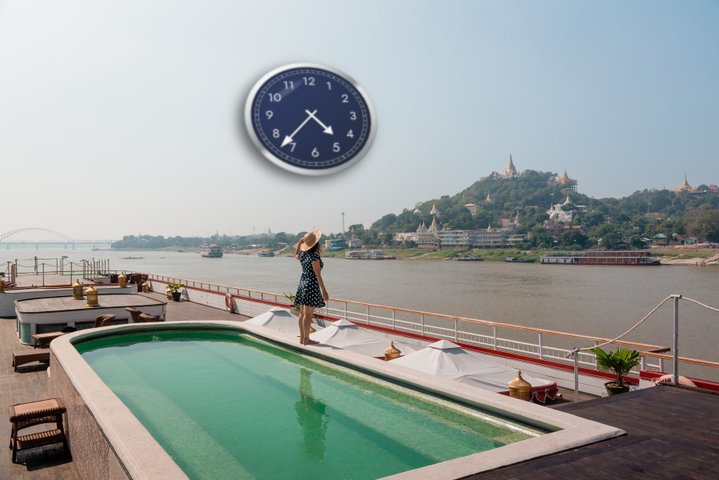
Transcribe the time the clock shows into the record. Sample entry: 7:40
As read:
4:37
